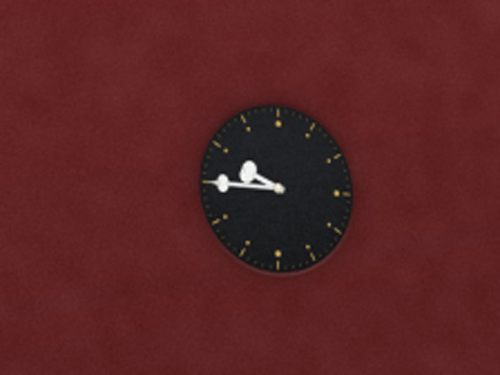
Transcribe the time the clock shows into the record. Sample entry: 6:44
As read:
9:45
